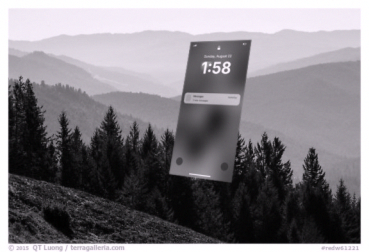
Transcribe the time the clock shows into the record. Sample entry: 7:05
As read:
1:58
